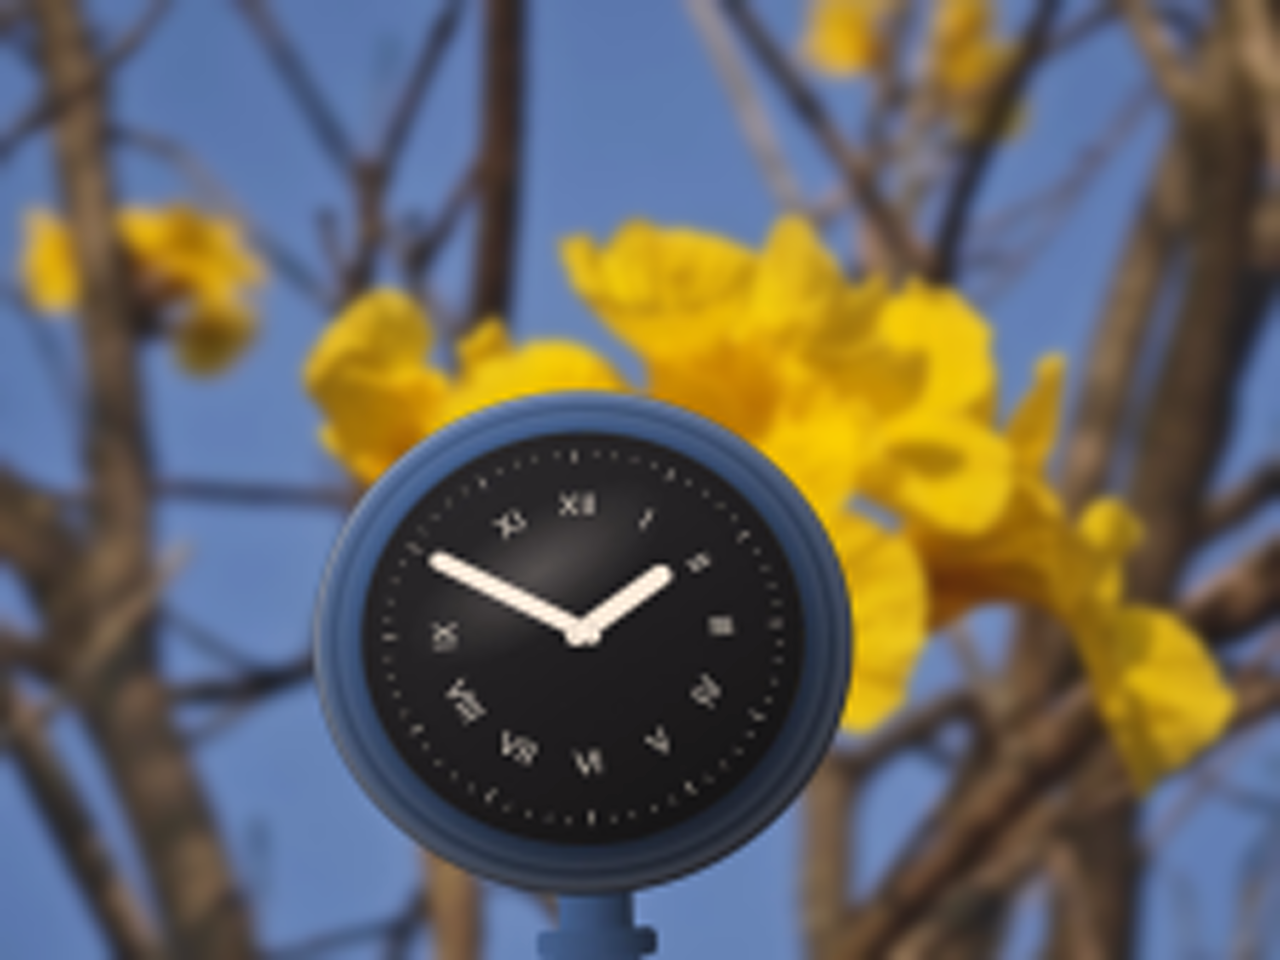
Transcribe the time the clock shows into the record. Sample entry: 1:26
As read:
1:50
